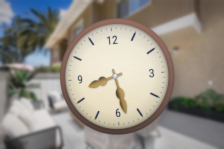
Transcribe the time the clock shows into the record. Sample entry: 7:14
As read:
8:28
